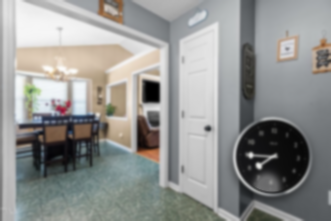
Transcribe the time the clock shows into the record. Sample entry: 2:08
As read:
7:45
